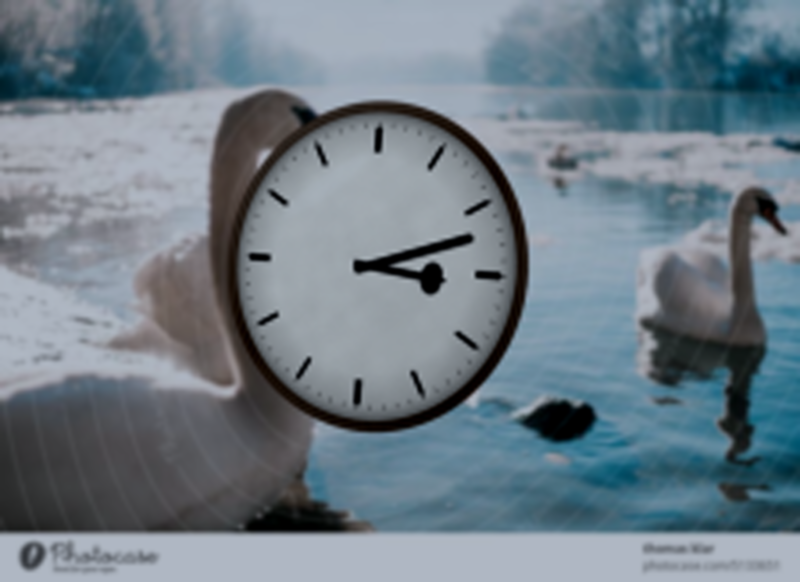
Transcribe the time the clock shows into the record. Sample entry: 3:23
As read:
3:12
